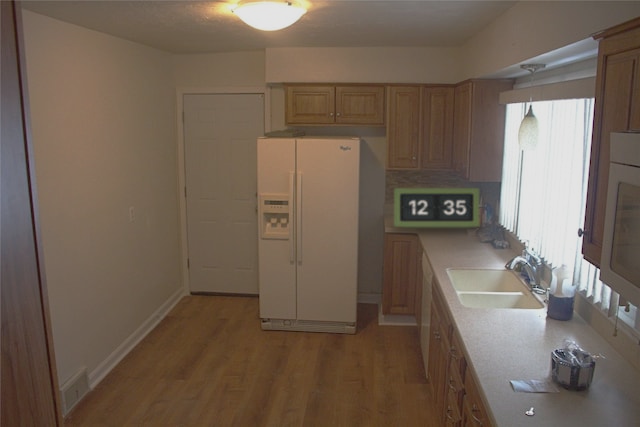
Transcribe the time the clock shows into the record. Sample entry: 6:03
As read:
12:35
